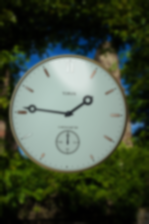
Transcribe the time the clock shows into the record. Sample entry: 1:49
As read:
1:46
